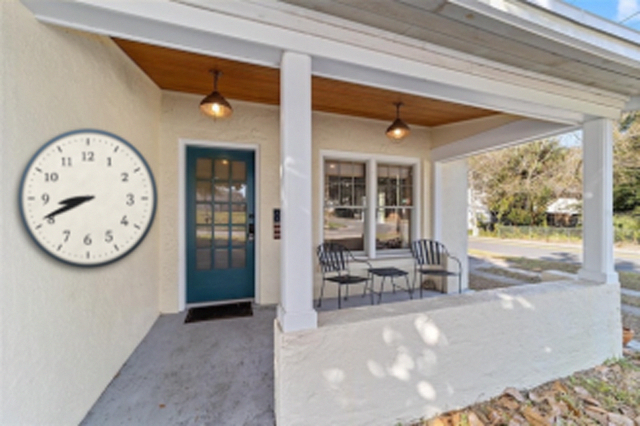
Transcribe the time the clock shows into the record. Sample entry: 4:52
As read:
8:41
